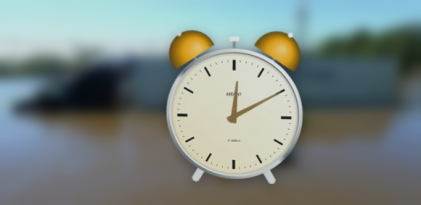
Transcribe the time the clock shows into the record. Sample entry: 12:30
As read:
12:10
